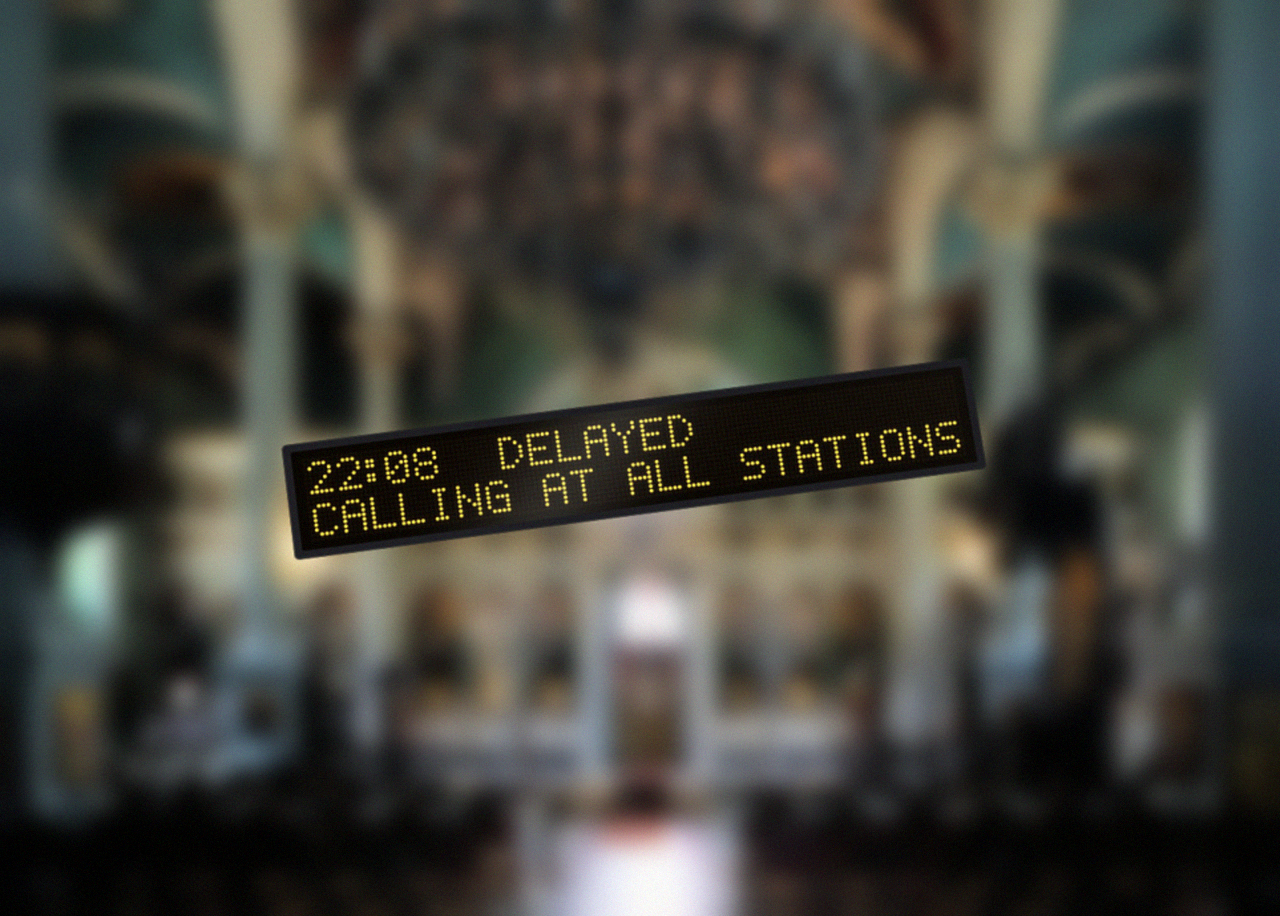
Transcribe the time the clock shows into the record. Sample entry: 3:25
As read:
22:08
